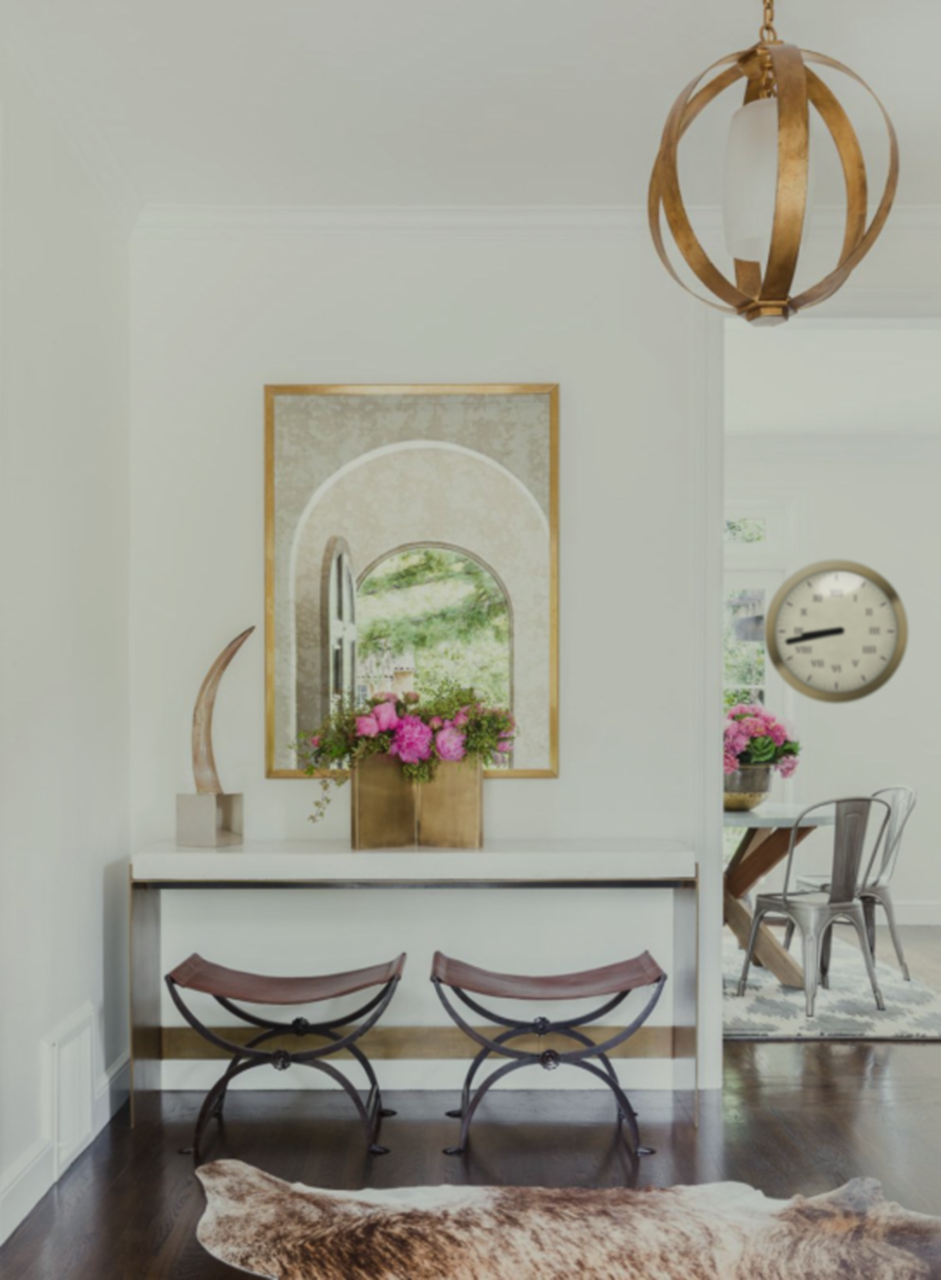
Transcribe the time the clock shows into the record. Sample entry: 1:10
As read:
8:43
